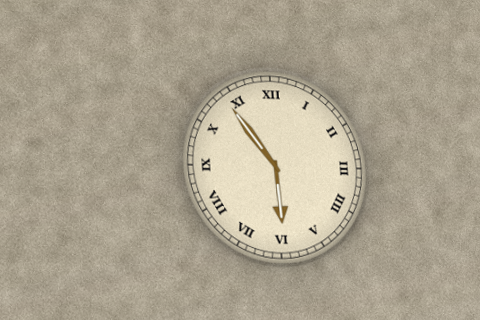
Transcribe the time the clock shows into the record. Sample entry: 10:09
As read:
5:54
